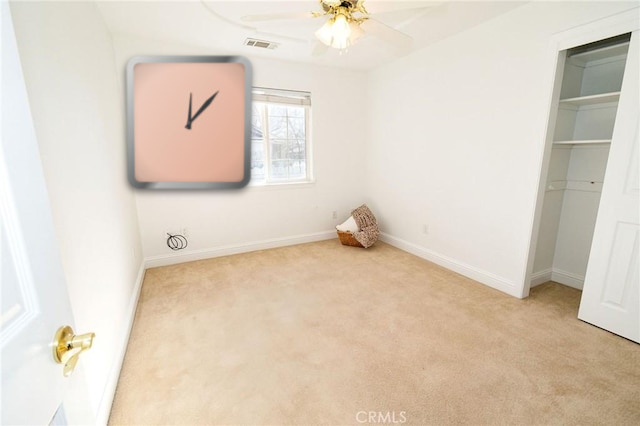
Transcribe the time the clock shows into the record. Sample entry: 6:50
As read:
12:07
